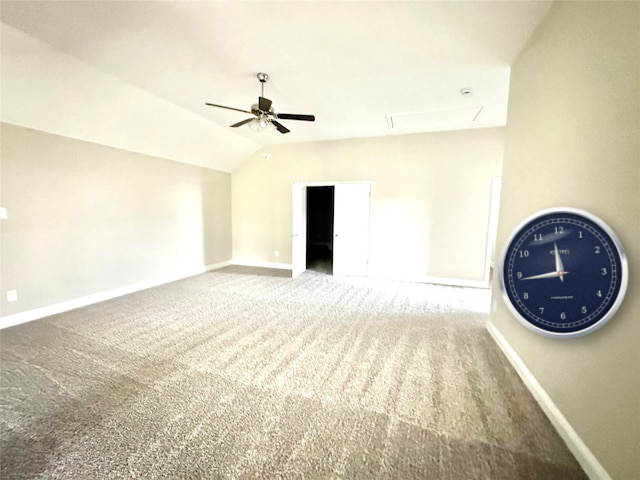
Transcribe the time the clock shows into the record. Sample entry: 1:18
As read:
11:44
